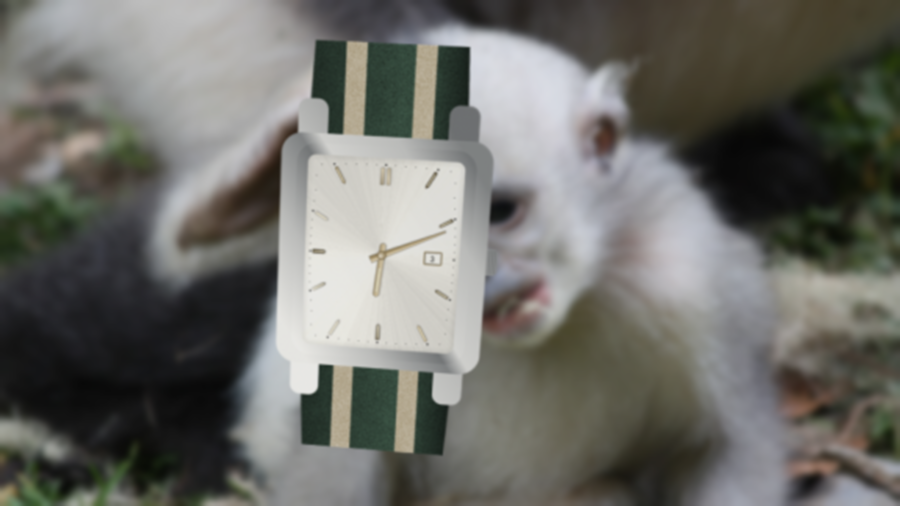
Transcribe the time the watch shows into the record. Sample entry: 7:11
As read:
6:11
